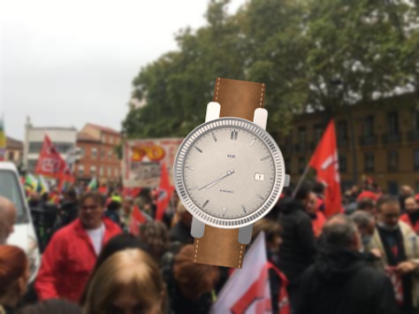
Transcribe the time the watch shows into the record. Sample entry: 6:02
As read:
7:39
